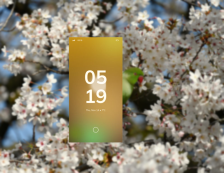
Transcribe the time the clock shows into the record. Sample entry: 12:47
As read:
5:19
